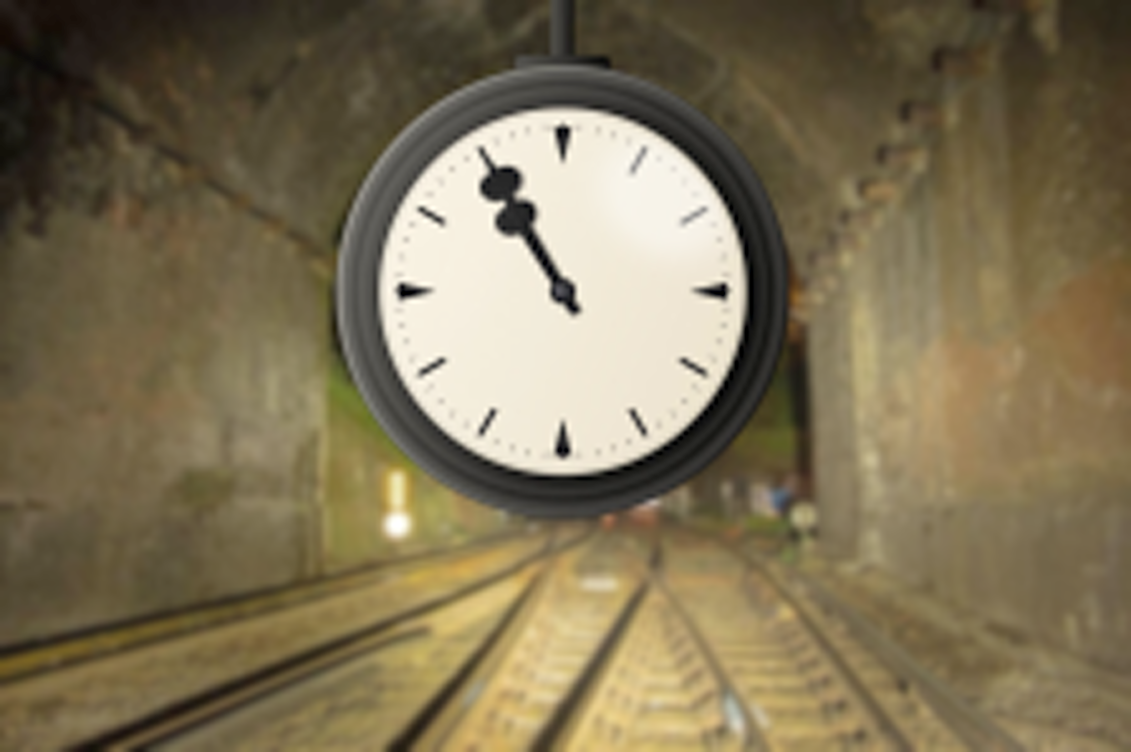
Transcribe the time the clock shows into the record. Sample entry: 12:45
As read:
10:55
